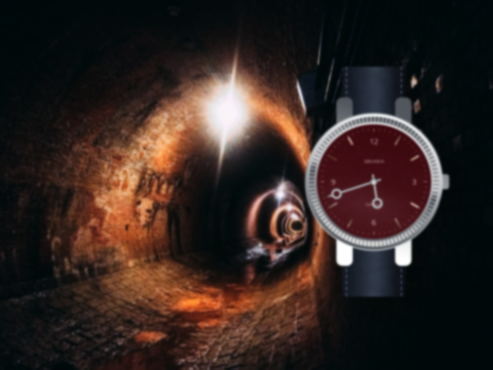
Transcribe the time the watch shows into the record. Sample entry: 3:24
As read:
5:42
